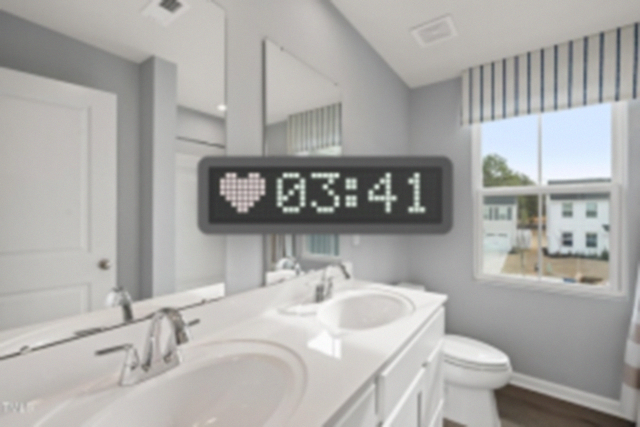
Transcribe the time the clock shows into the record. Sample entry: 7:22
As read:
3:41
